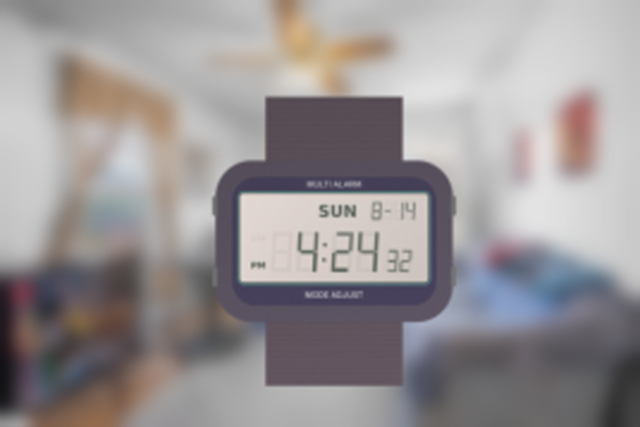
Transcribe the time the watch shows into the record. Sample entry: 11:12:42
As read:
4:24:32
